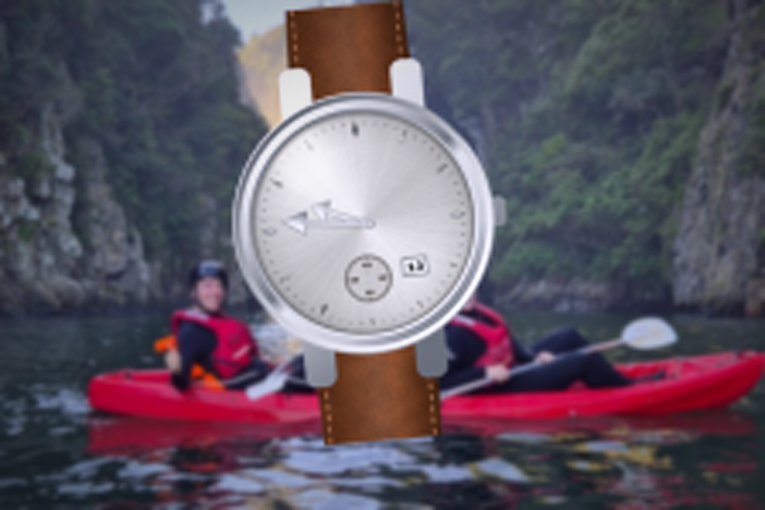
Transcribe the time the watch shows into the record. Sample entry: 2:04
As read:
9:46
